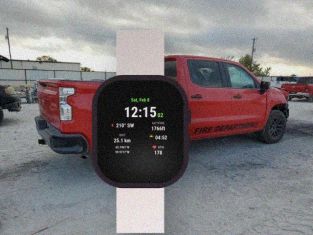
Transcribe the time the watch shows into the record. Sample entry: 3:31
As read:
12:15
